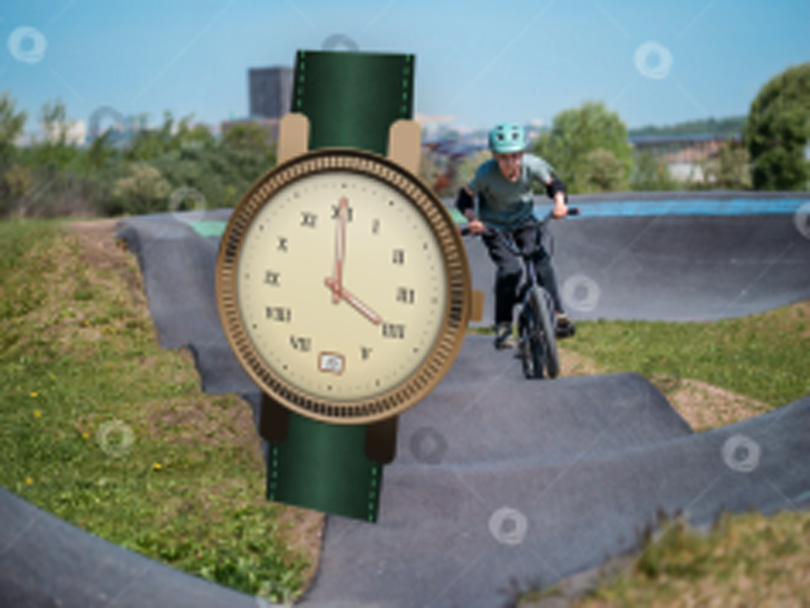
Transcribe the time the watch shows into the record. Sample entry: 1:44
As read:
4:00
